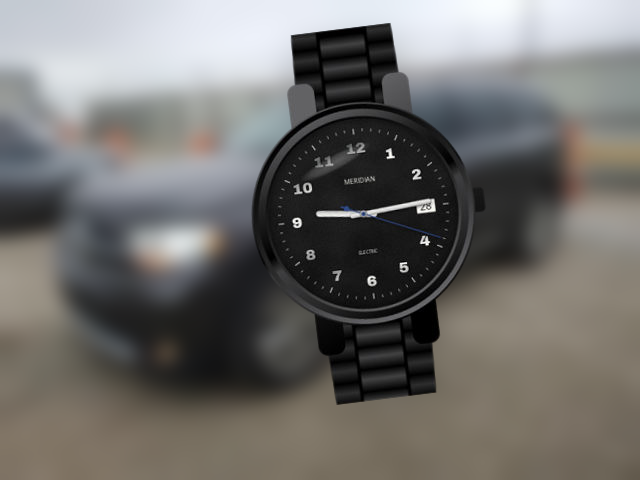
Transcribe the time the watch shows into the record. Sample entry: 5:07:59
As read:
9:14:19
